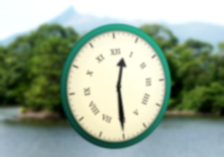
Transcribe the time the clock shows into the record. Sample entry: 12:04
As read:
12:30
